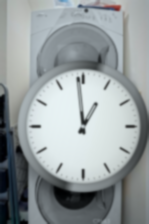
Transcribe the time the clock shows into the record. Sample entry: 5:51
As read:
12:59
